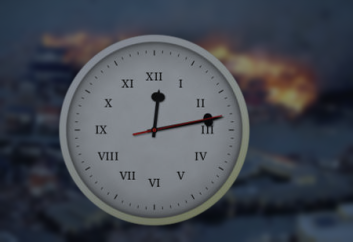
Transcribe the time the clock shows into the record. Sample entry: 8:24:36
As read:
12:13:13
